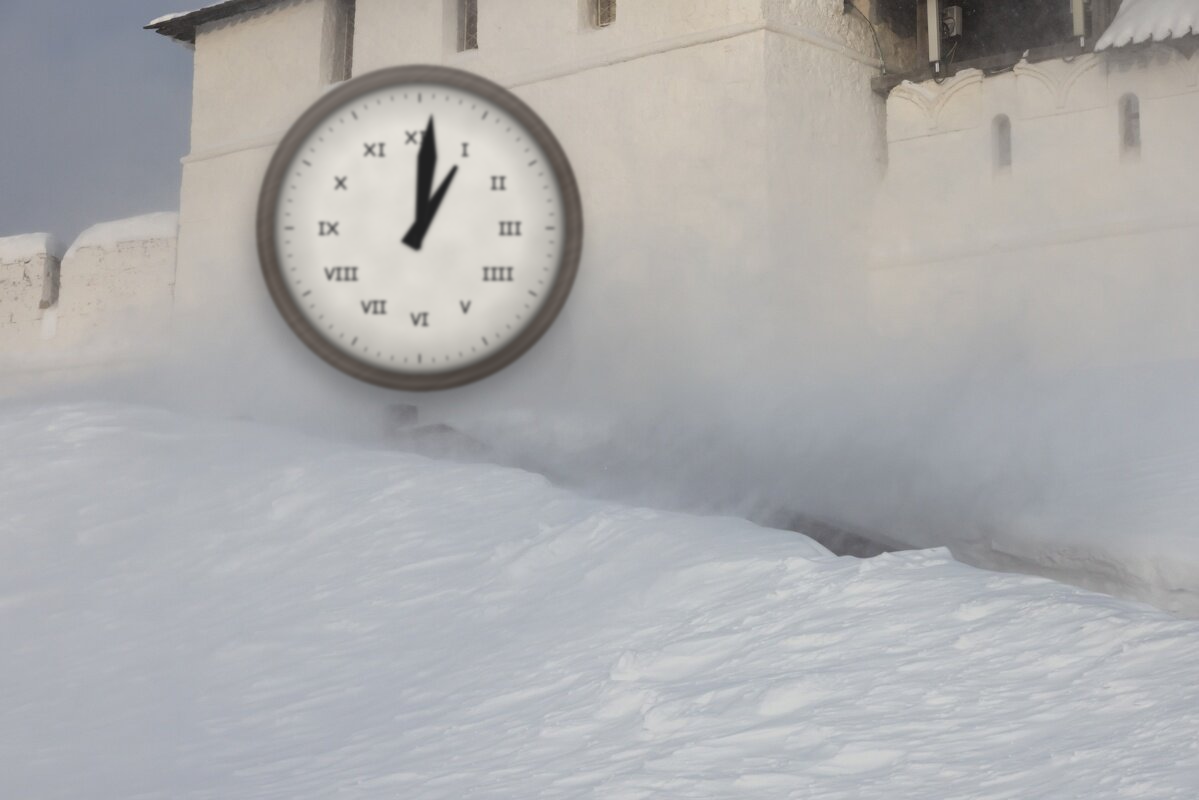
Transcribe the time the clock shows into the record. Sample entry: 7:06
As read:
1:01
